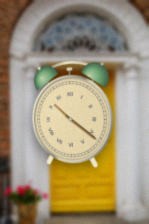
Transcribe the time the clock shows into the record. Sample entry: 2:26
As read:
10:21
